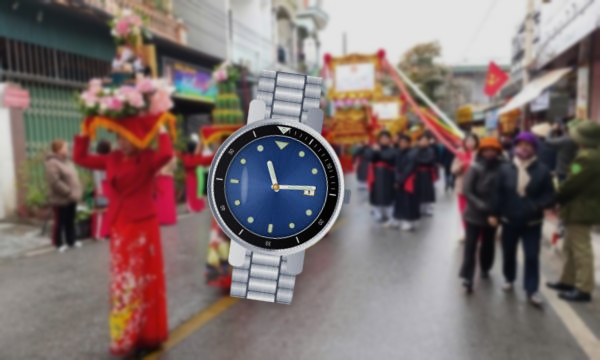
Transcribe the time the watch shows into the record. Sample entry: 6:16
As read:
11:14
